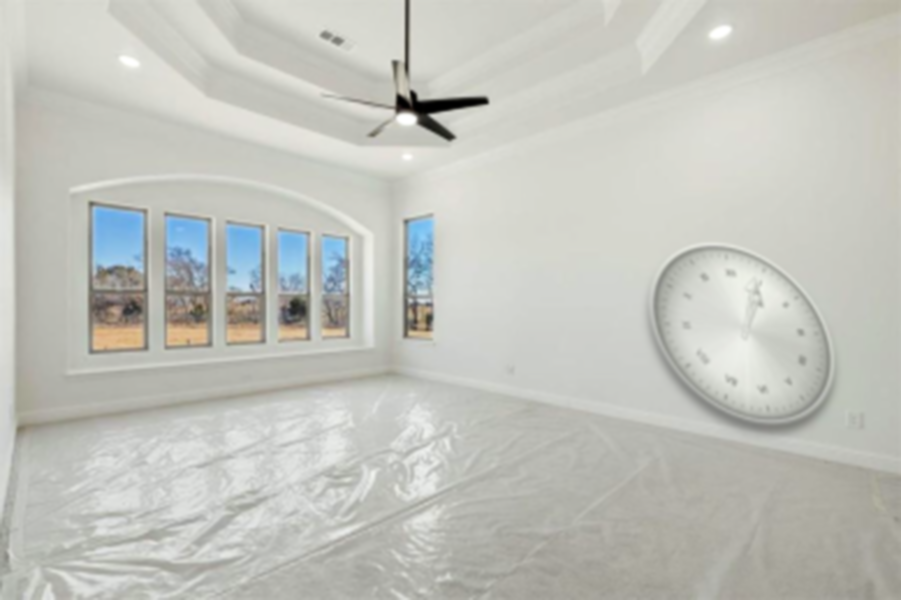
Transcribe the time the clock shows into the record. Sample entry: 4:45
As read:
1:04
